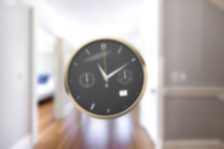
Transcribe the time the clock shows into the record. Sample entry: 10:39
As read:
11:10
